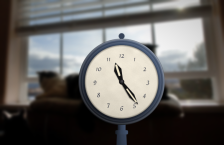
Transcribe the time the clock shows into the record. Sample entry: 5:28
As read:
11:24
